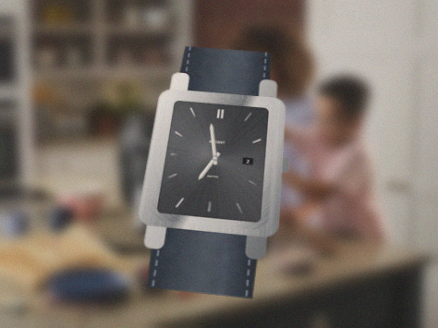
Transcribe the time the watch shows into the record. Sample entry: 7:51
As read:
6:58
